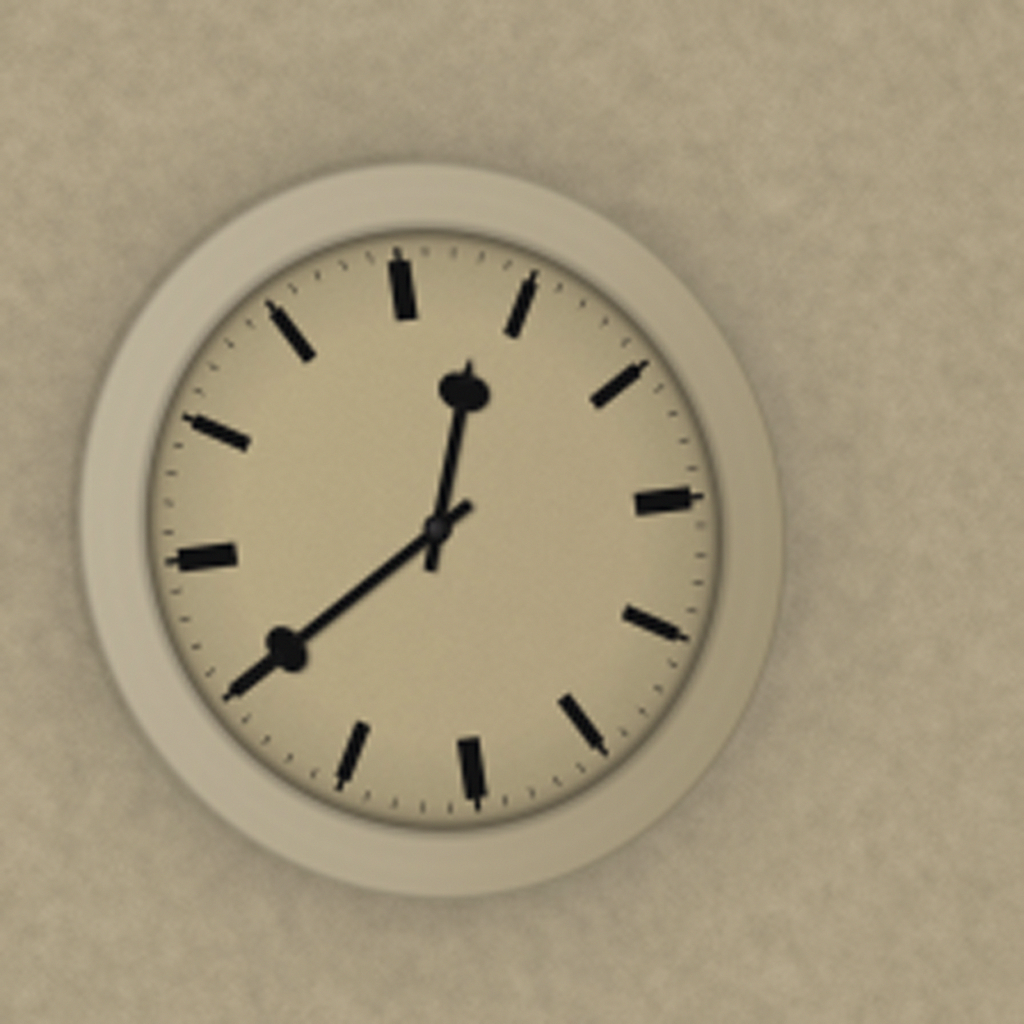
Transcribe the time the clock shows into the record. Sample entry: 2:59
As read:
12:40
